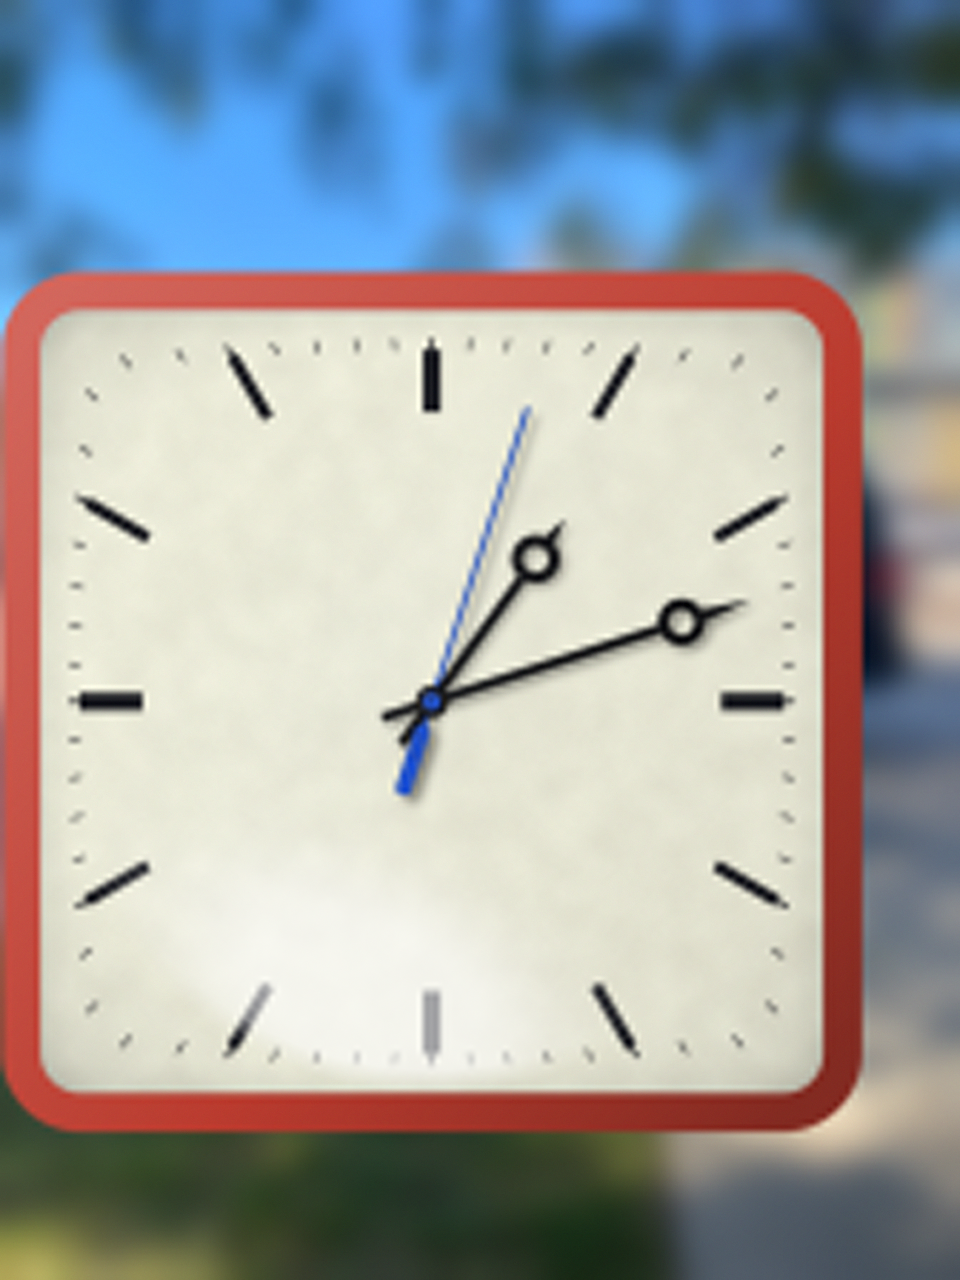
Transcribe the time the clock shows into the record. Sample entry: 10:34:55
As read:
1:12:03
